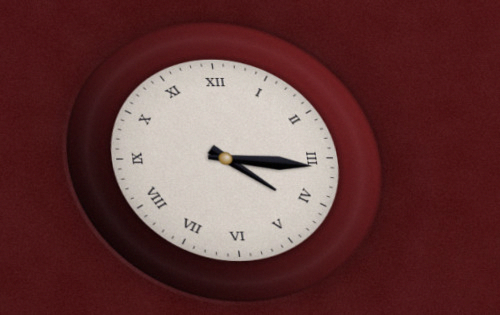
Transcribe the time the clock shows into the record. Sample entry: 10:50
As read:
4:16
